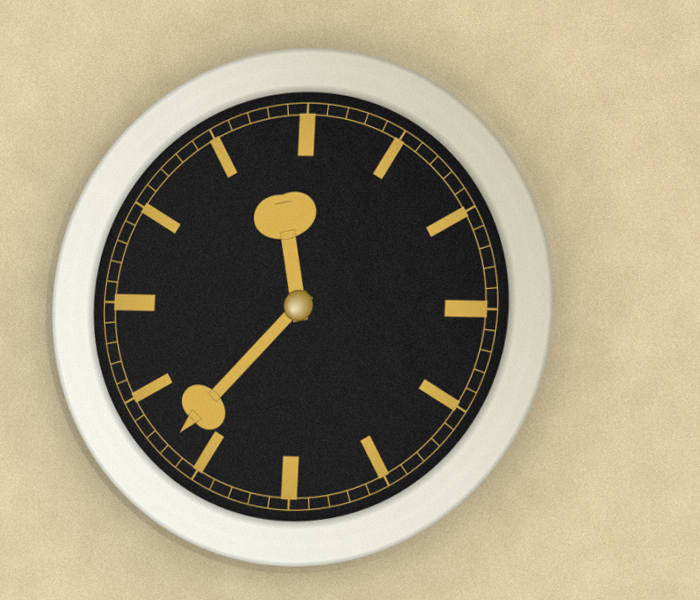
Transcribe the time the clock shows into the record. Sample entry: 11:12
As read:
11:37
